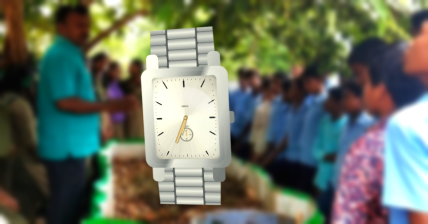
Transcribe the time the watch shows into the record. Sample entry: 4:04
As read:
6:34
